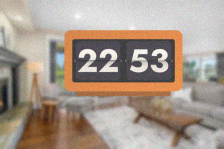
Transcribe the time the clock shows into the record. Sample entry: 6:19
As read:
22:53
